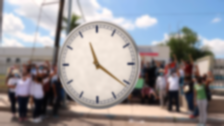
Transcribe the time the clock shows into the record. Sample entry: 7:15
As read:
11:21
